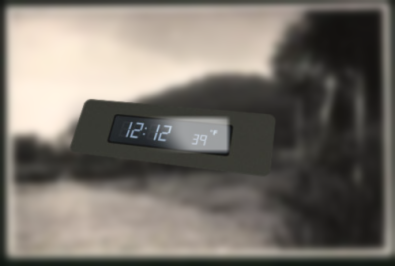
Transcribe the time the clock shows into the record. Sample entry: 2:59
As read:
12:12
